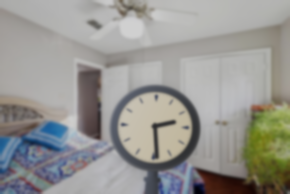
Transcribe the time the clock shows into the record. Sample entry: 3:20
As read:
2:29
